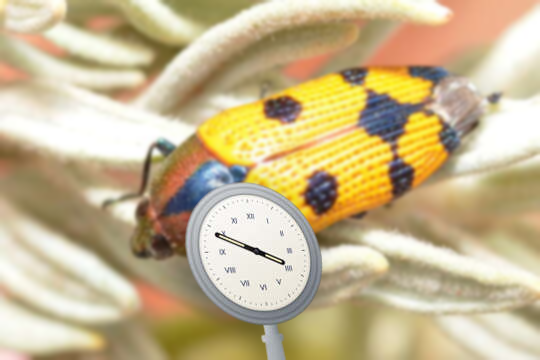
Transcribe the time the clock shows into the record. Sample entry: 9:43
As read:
3:49
